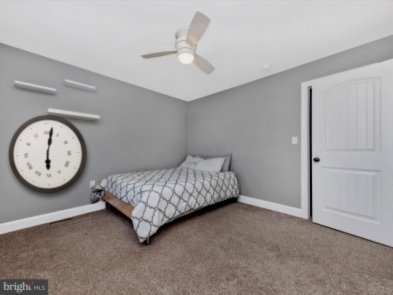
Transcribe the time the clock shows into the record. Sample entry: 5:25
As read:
6:02
